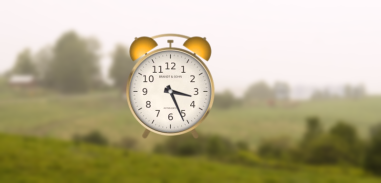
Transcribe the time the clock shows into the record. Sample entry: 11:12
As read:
3:26
